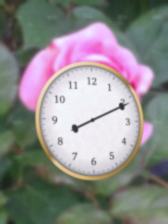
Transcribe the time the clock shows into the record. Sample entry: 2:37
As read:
8:11
